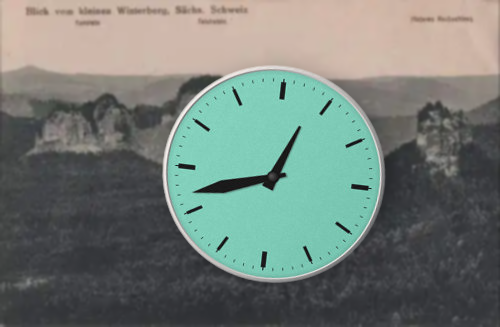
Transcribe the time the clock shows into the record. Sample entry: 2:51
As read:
12:42
